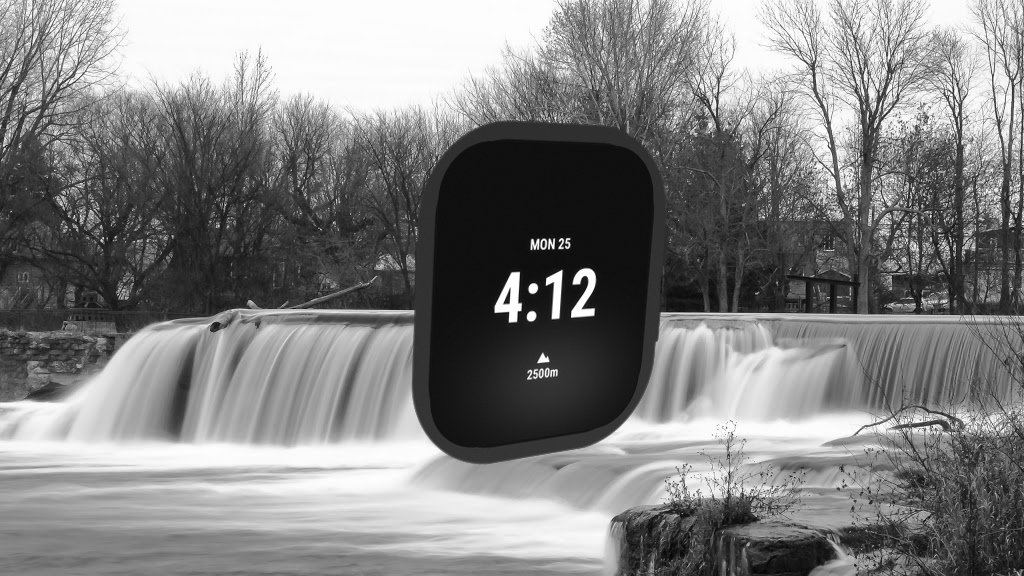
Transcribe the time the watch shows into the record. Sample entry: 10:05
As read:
4:12
